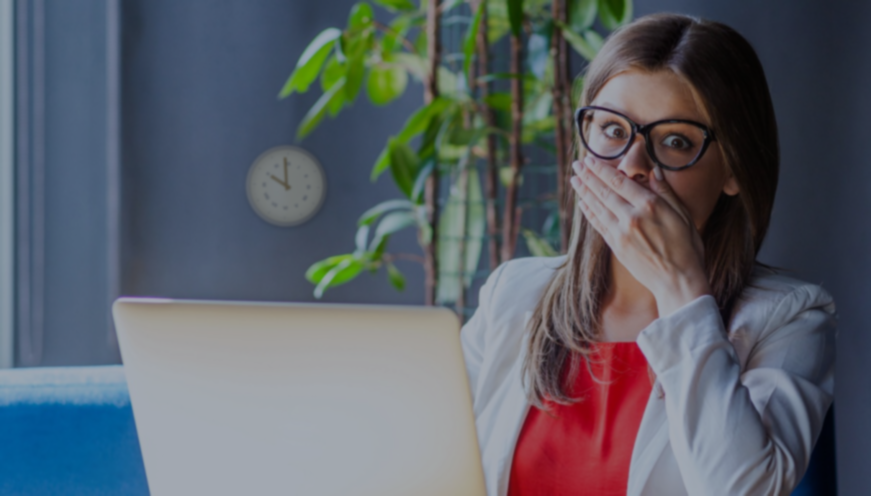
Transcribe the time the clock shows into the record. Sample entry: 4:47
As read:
9:59
